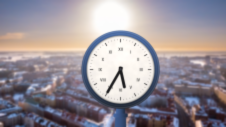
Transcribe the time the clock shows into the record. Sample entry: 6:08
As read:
5:35
